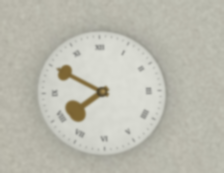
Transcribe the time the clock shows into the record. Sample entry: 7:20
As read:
7:50
